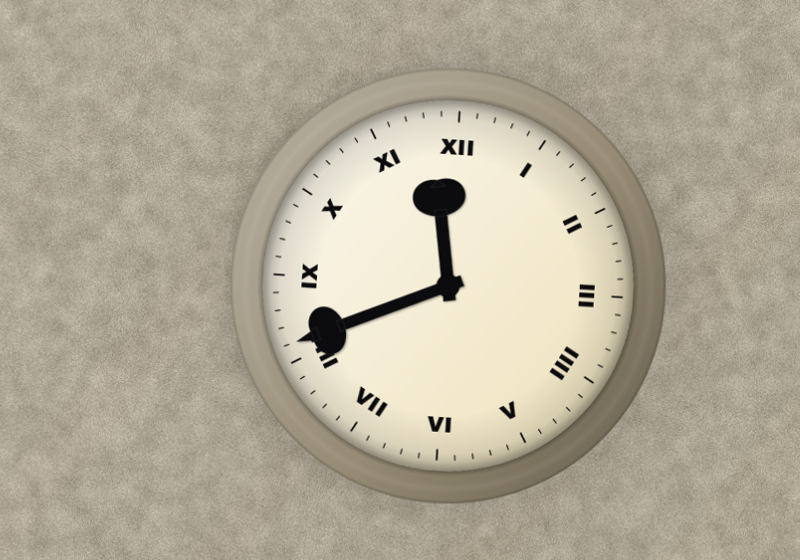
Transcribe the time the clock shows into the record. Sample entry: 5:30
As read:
11:41
